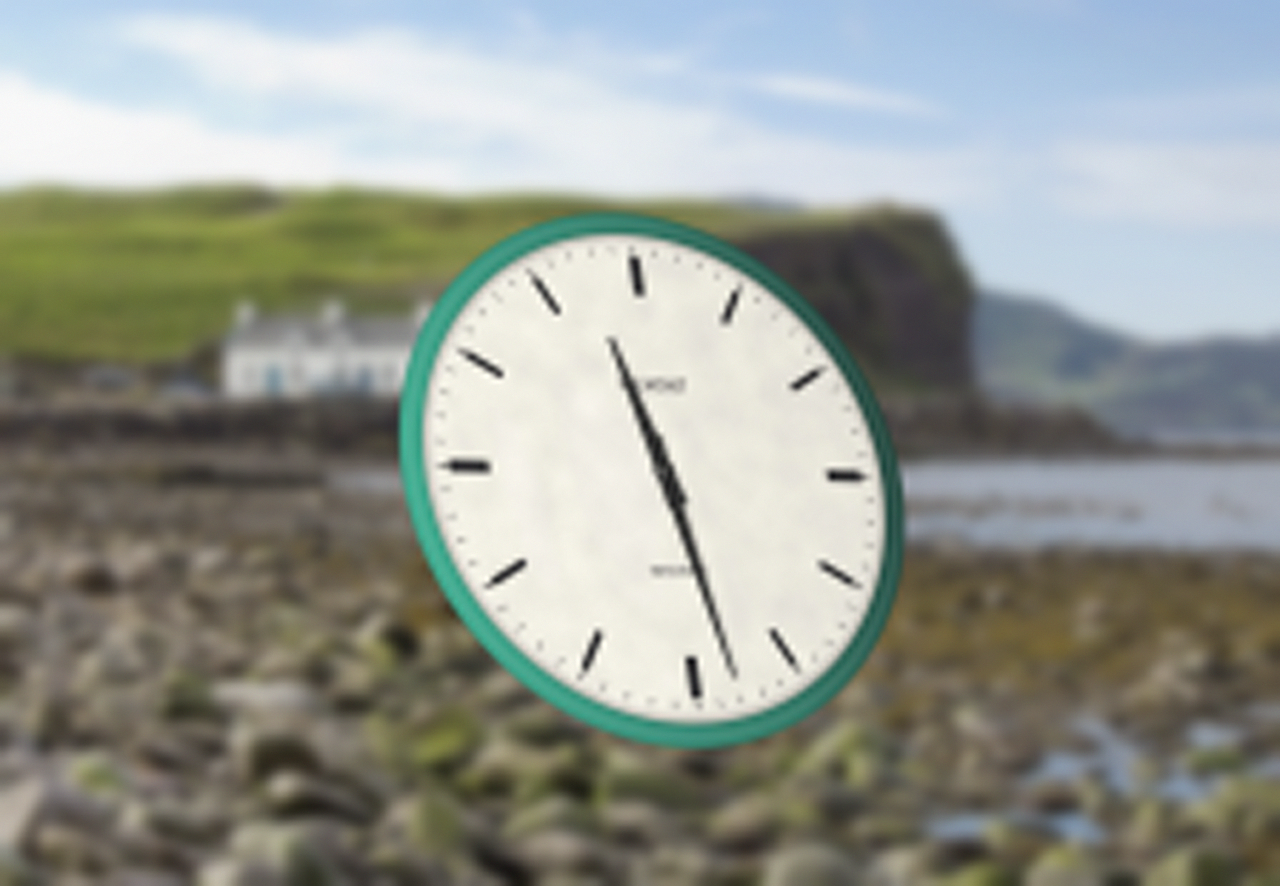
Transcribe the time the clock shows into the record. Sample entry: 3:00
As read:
11:28
